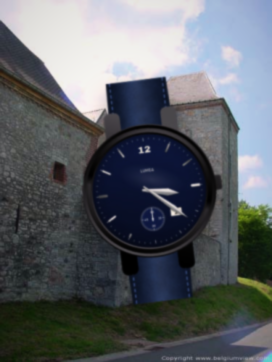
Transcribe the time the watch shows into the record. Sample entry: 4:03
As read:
3:22
